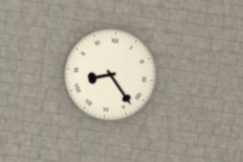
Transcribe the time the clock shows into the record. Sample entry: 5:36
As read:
8:23
